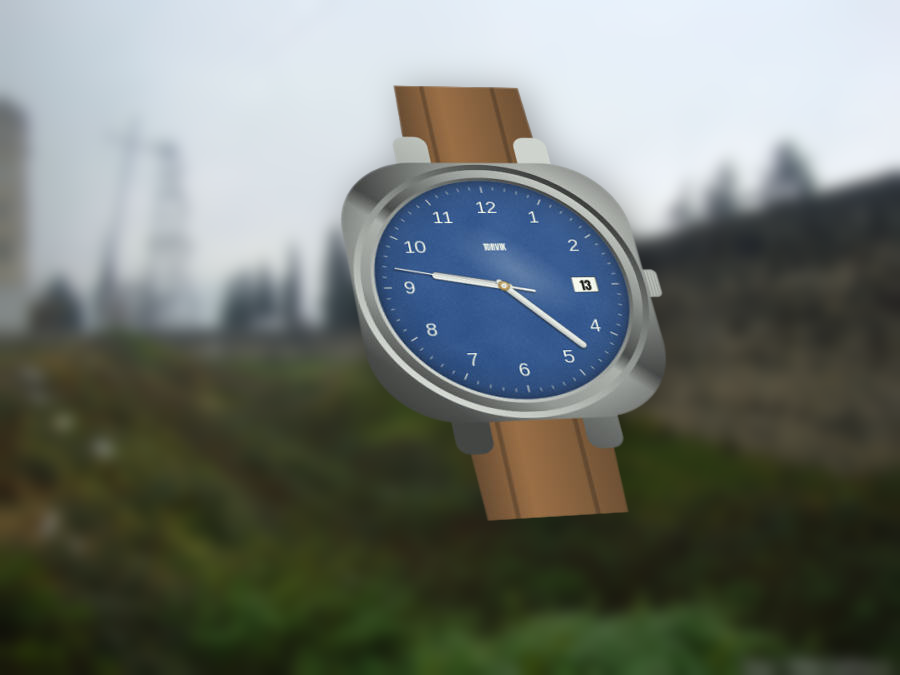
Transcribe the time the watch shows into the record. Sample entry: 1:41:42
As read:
9:22:47
